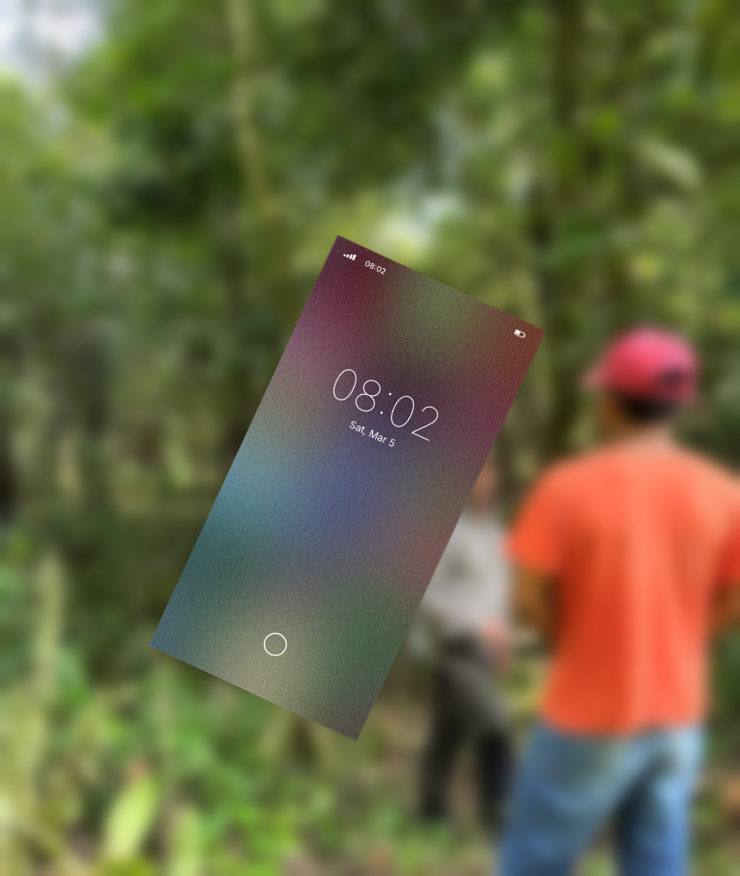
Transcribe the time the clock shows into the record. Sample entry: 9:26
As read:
8:02
